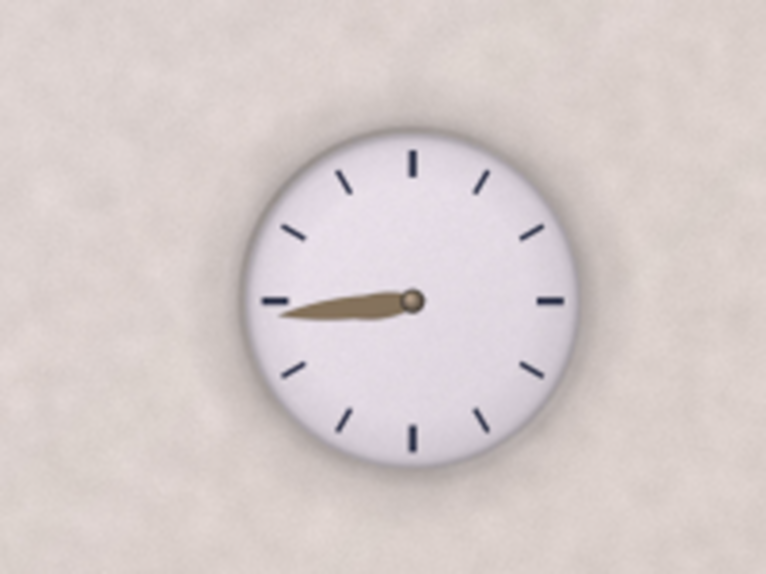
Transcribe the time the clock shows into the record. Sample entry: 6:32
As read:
8:44
